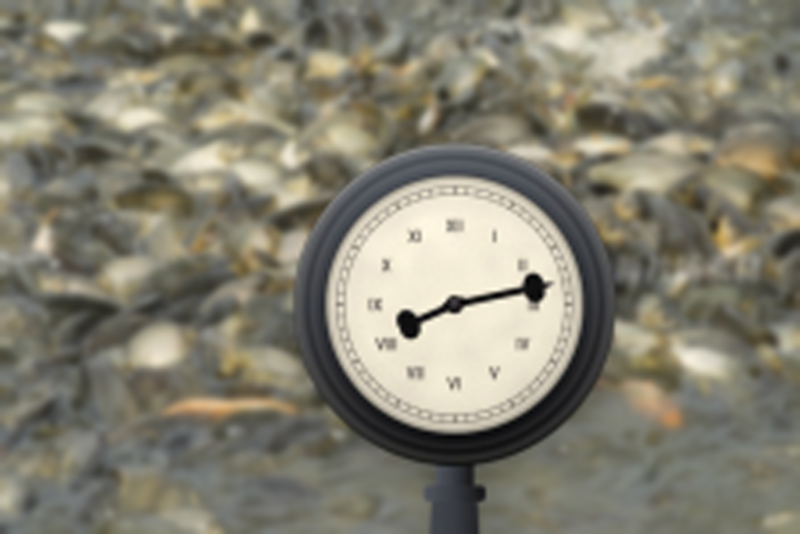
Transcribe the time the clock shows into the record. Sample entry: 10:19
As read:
8:13
